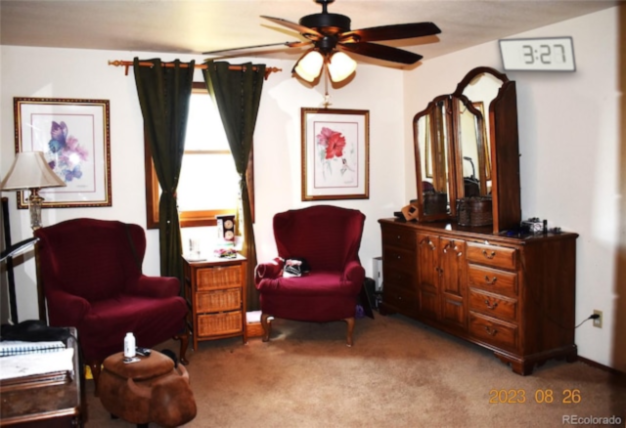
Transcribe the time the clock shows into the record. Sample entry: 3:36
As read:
3:27
